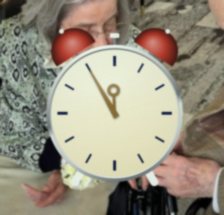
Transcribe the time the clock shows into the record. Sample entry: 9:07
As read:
11:55
